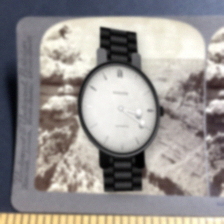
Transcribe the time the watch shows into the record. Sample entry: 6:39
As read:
3:20
